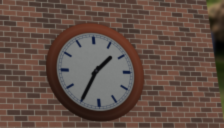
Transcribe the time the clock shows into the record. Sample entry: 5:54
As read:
1:35
